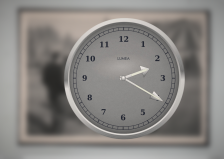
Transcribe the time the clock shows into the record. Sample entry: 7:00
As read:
2:20
